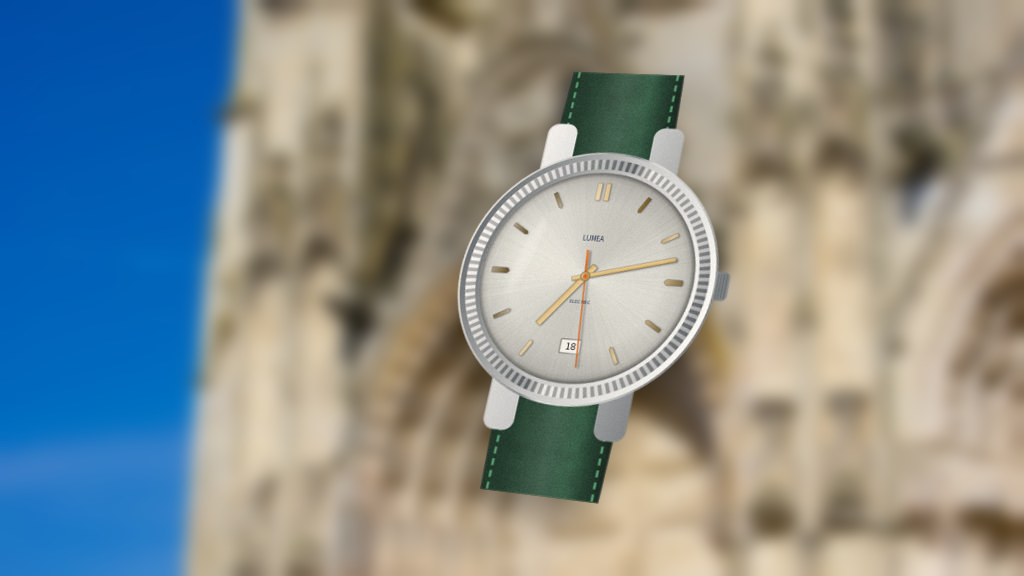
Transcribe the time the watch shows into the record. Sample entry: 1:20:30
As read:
7:12:29
